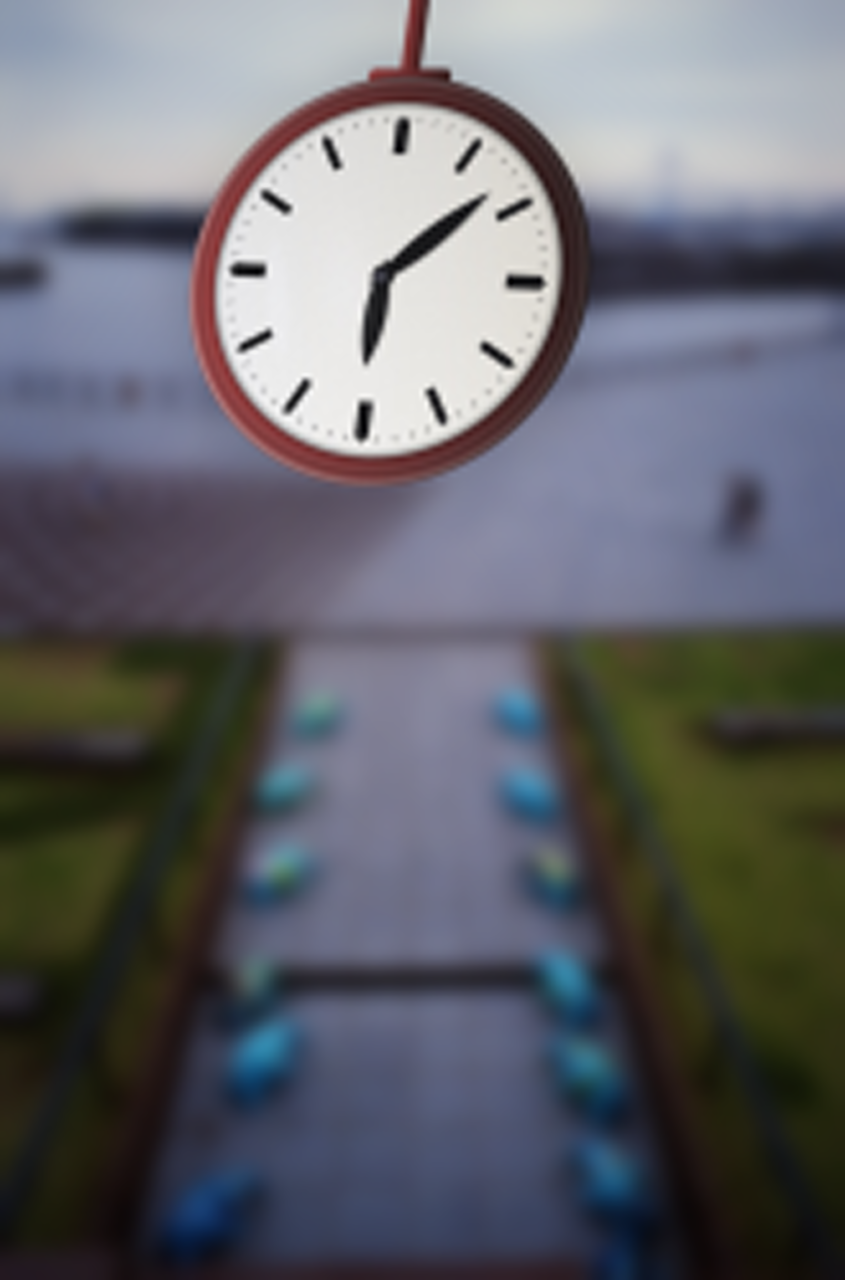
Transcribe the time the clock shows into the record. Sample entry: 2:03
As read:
6:08
